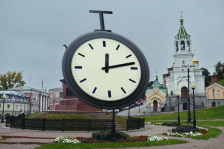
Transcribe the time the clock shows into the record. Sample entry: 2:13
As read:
12:13
